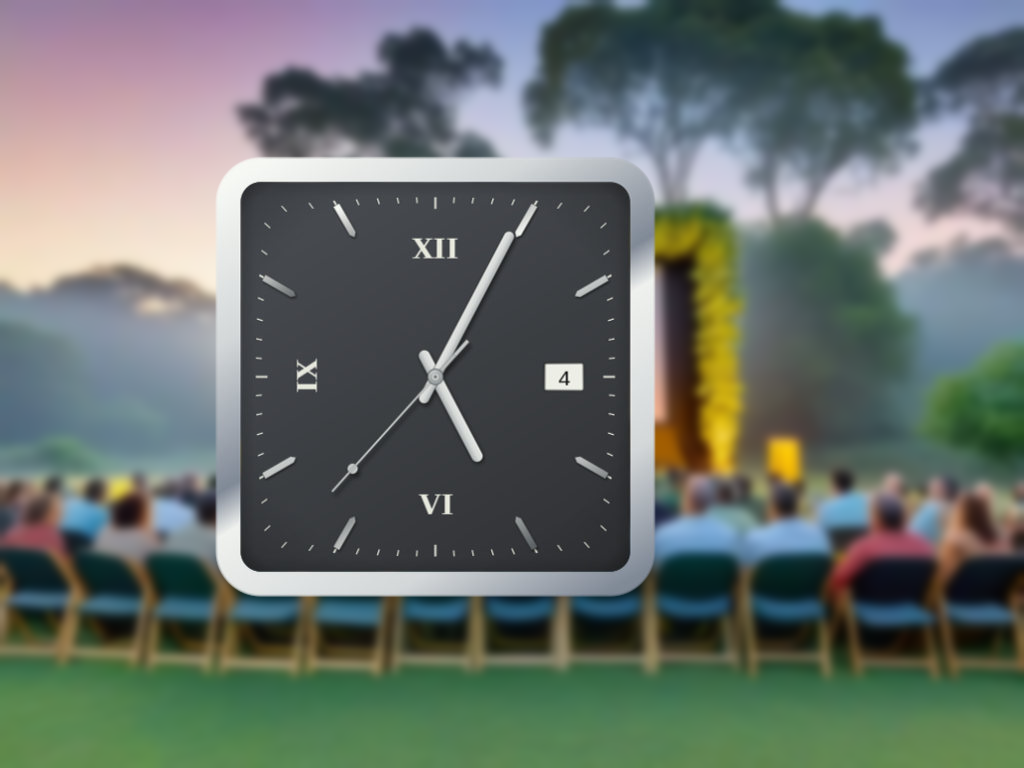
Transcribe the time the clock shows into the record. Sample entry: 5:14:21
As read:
5:04:37
